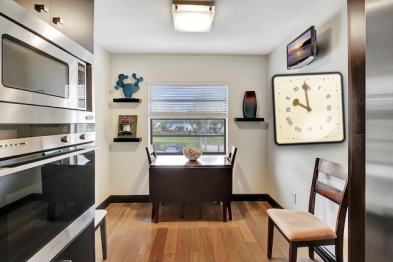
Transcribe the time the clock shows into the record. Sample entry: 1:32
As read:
9:59
